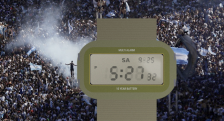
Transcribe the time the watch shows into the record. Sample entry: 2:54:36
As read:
5:27:32
